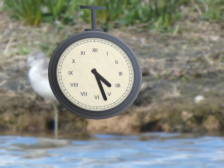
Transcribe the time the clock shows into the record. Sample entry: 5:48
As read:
4:27
